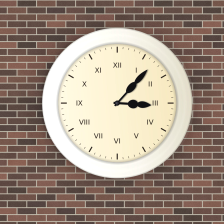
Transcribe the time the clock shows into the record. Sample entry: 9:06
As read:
3:07
